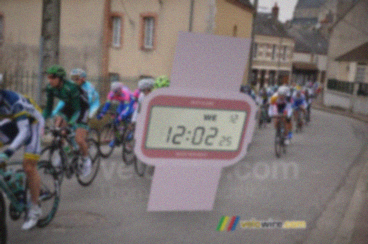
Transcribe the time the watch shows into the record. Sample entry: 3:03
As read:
12:02
